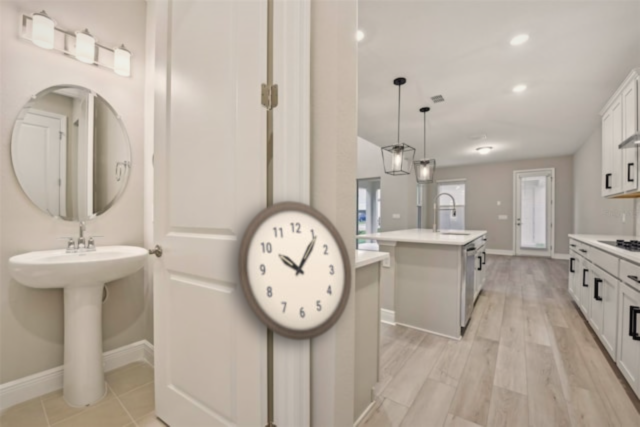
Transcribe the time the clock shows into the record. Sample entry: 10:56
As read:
10:06
